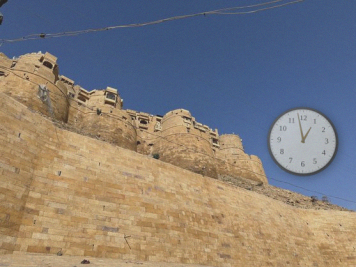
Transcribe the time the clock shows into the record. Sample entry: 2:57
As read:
12:58
